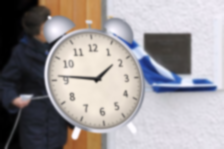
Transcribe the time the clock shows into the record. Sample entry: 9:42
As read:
1:46
